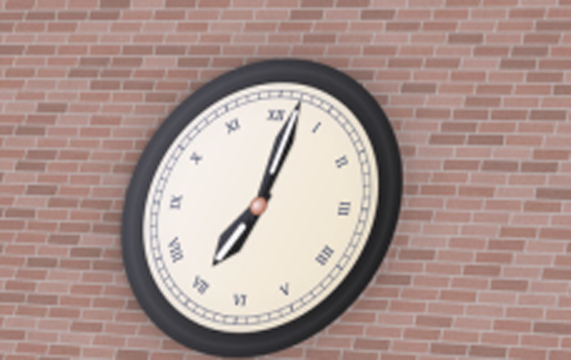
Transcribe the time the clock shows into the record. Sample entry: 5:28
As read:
7:02
